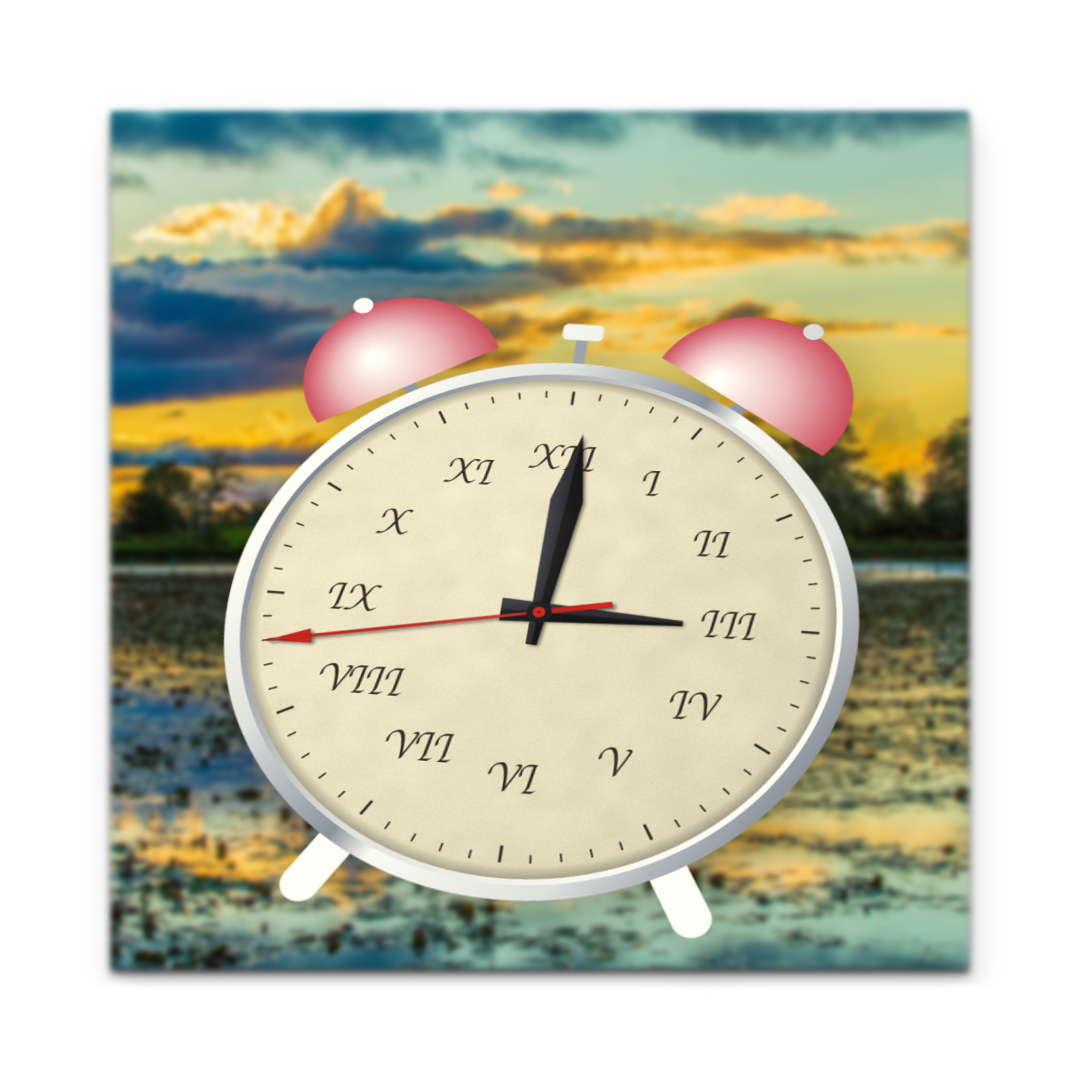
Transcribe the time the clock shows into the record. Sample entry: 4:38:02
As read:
3:00:43
